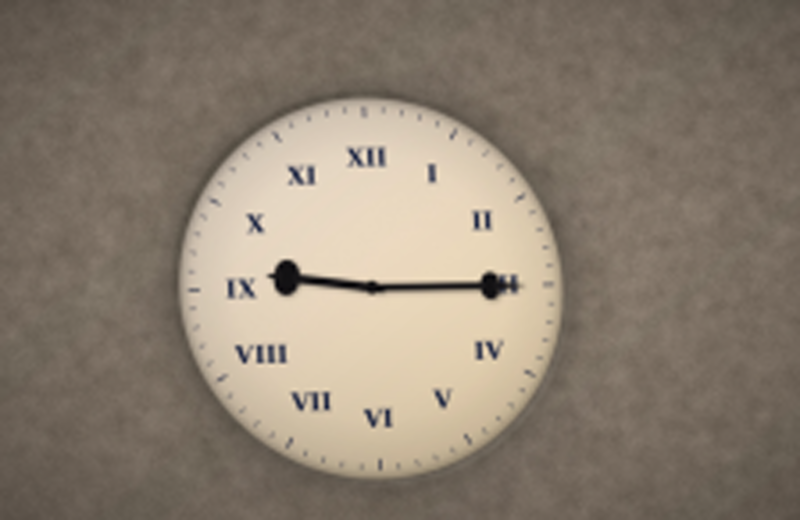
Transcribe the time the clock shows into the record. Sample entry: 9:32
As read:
9:15
